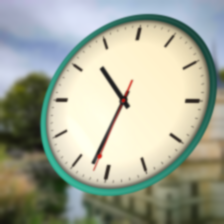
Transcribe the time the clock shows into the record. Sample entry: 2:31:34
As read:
10:32:32
